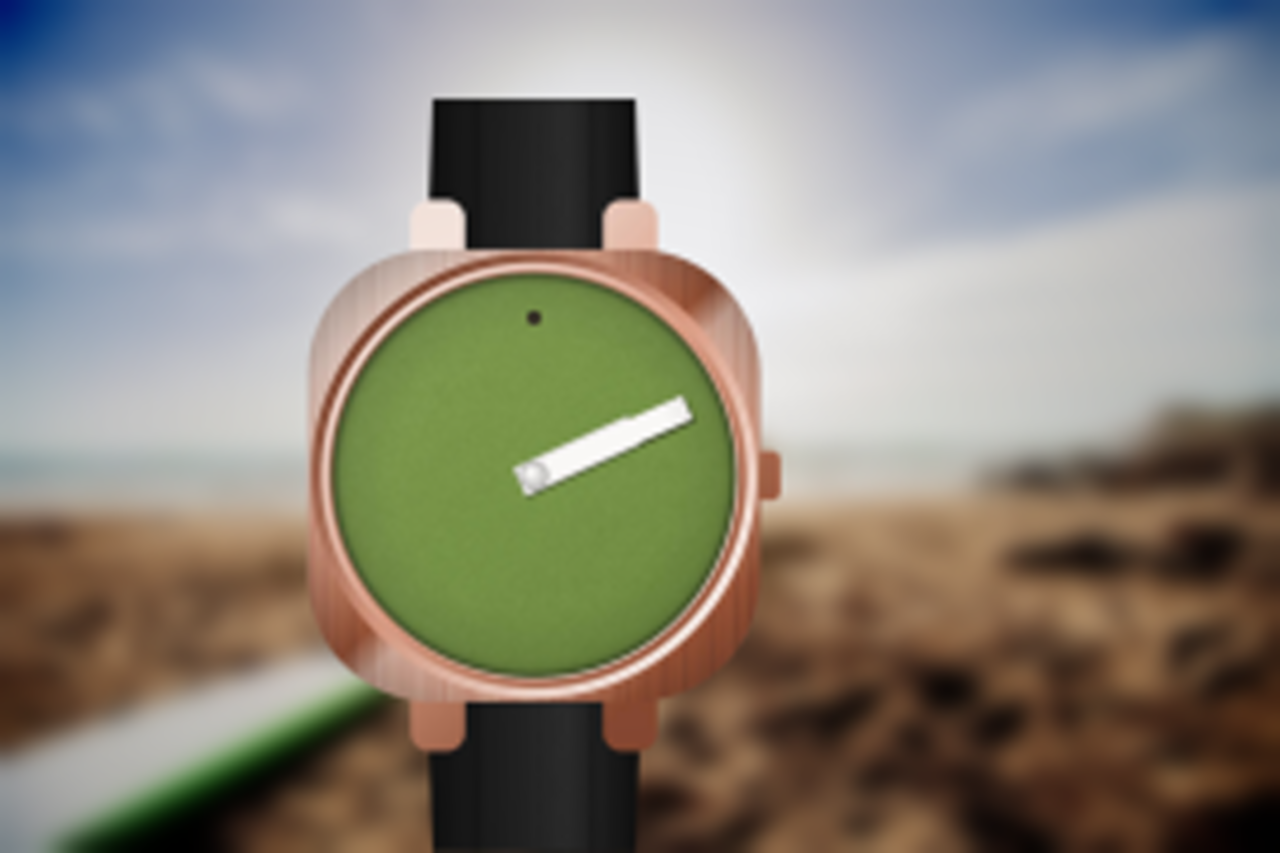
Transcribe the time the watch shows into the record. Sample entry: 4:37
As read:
2:11
